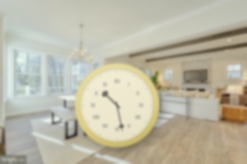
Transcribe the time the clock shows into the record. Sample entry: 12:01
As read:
10:28
